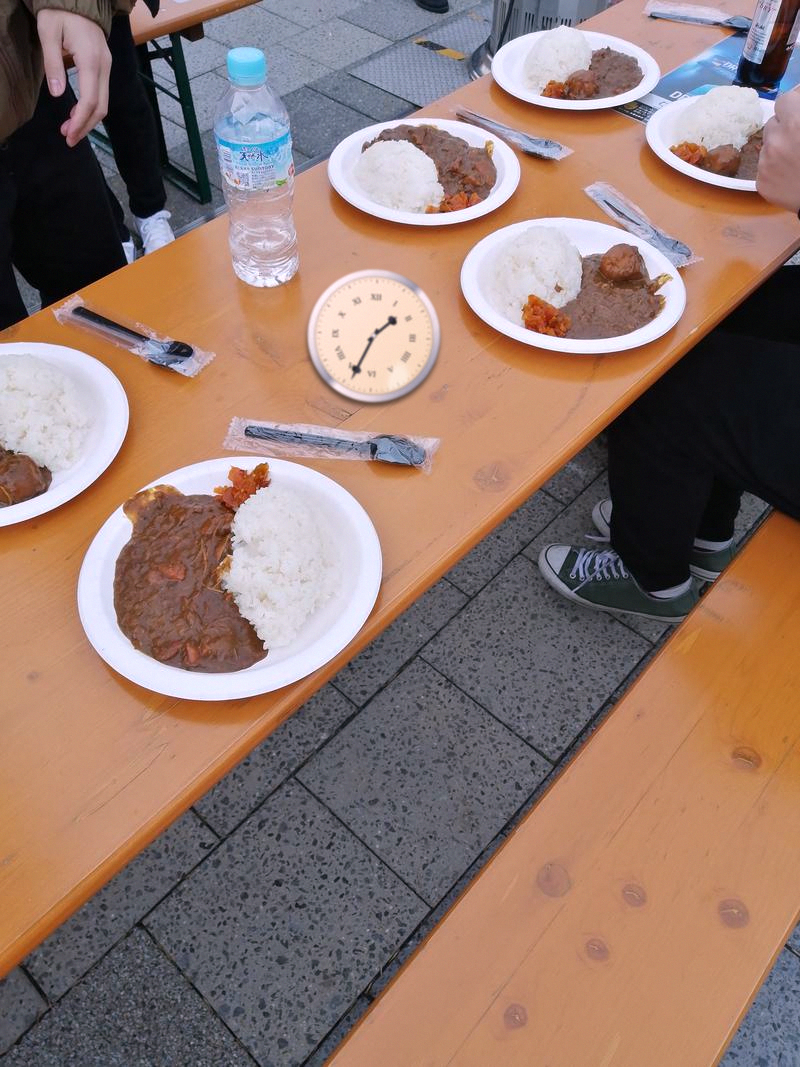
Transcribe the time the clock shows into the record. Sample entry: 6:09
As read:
1:34
